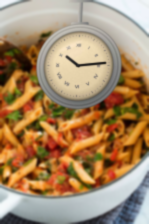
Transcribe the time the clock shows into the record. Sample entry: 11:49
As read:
10:14
